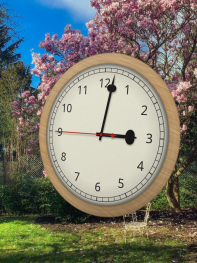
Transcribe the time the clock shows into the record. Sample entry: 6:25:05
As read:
3:01:45
